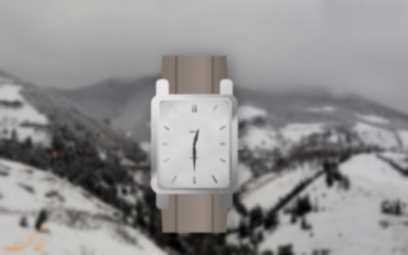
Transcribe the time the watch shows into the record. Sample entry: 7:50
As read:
12:30
